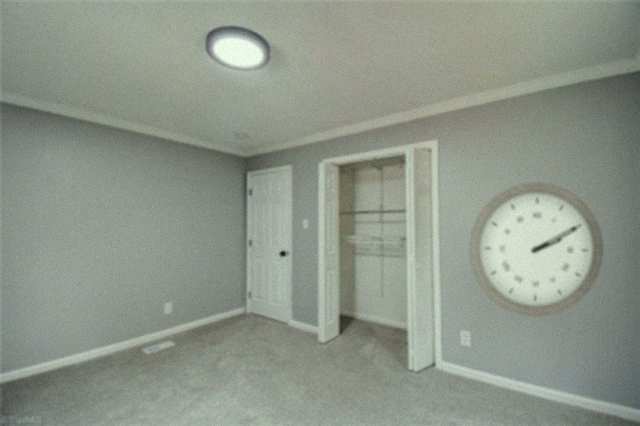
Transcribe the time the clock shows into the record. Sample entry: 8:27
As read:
2:10
